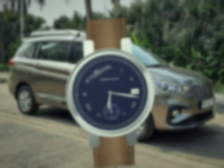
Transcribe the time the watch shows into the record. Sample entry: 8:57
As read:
6:17
